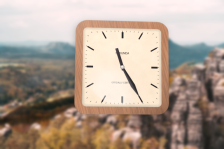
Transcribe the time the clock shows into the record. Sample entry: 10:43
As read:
11:25
